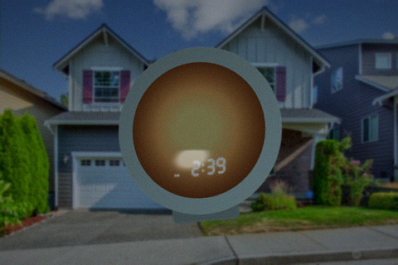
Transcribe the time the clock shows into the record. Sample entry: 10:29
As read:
2:39
